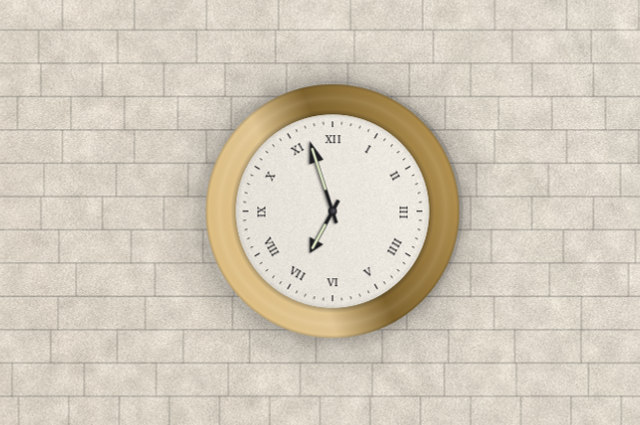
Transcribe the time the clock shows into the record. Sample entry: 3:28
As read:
6:57
